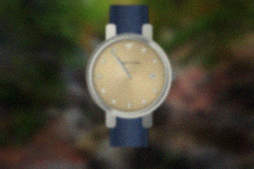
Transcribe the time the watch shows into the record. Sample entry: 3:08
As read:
10:54
